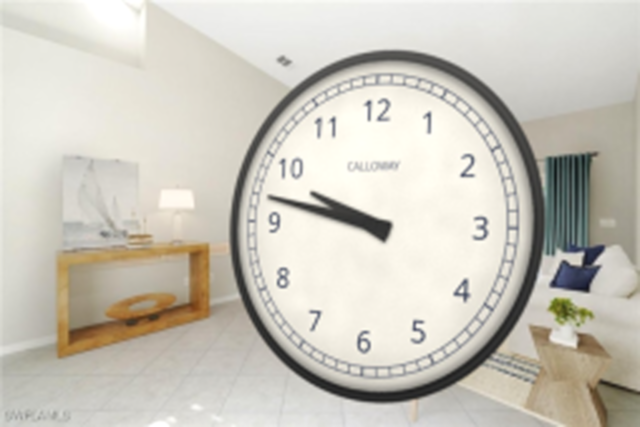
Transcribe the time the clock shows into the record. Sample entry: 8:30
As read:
9:47
